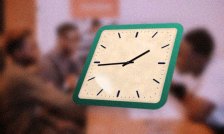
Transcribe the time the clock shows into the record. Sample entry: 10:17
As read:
1:44
